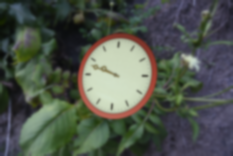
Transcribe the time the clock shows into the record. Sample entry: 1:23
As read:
9:48
